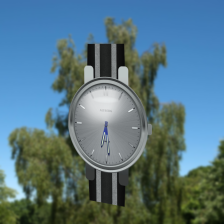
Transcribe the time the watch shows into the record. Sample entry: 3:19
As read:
6:29
